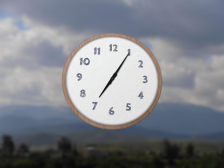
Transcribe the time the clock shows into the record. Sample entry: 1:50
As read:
7:05
